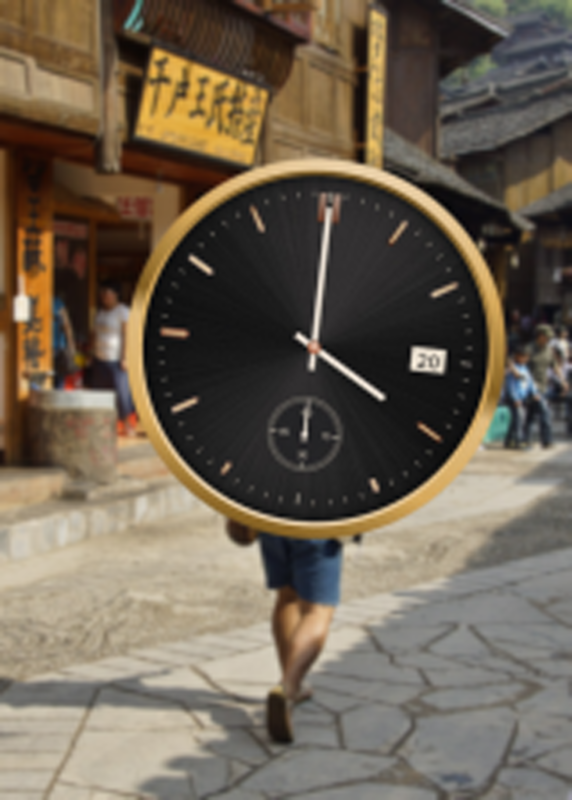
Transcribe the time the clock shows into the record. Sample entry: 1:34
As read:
4:00
